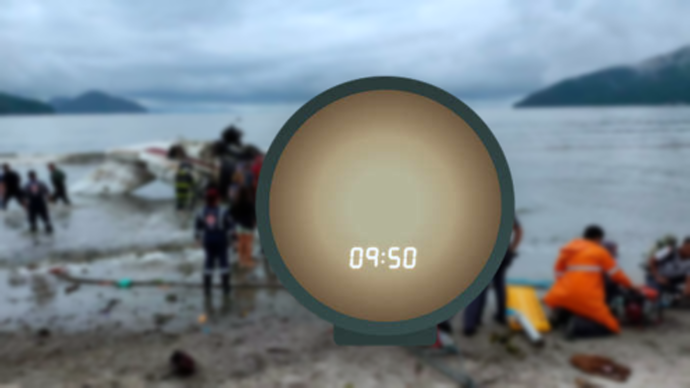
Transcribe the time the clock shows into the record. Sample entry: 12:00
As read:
9:50
